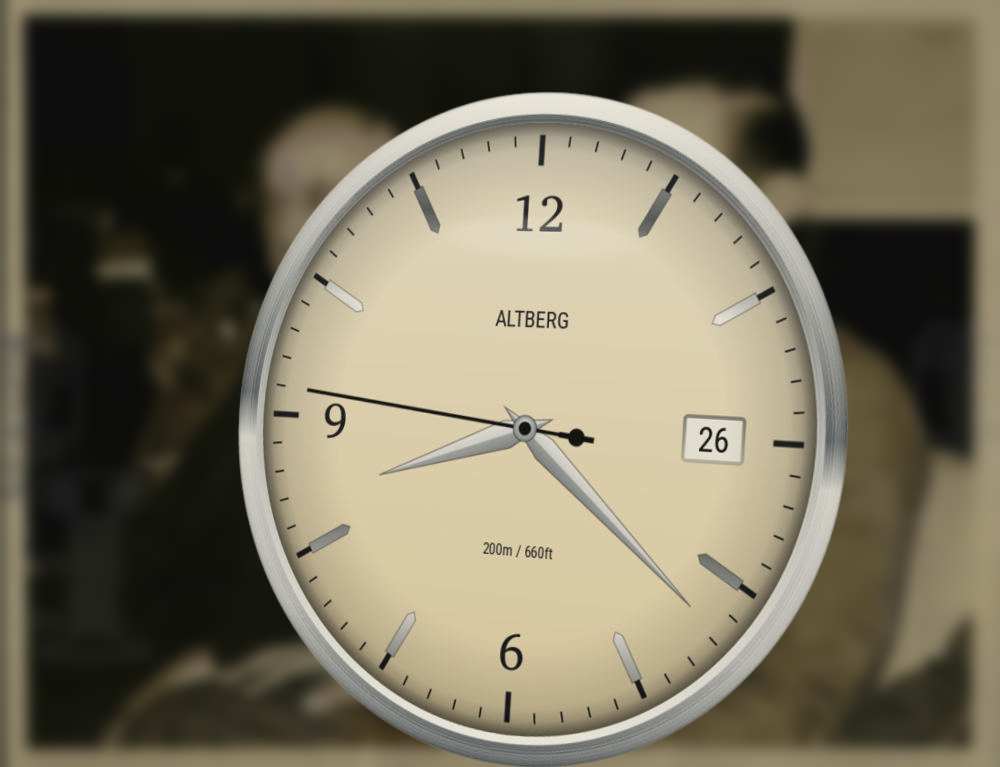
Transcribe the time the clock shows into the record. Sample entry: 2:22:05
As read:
8:21:46
